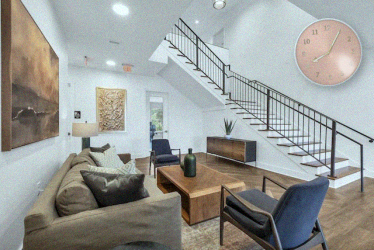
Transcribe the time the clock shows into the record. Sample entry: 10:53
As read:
8:05
